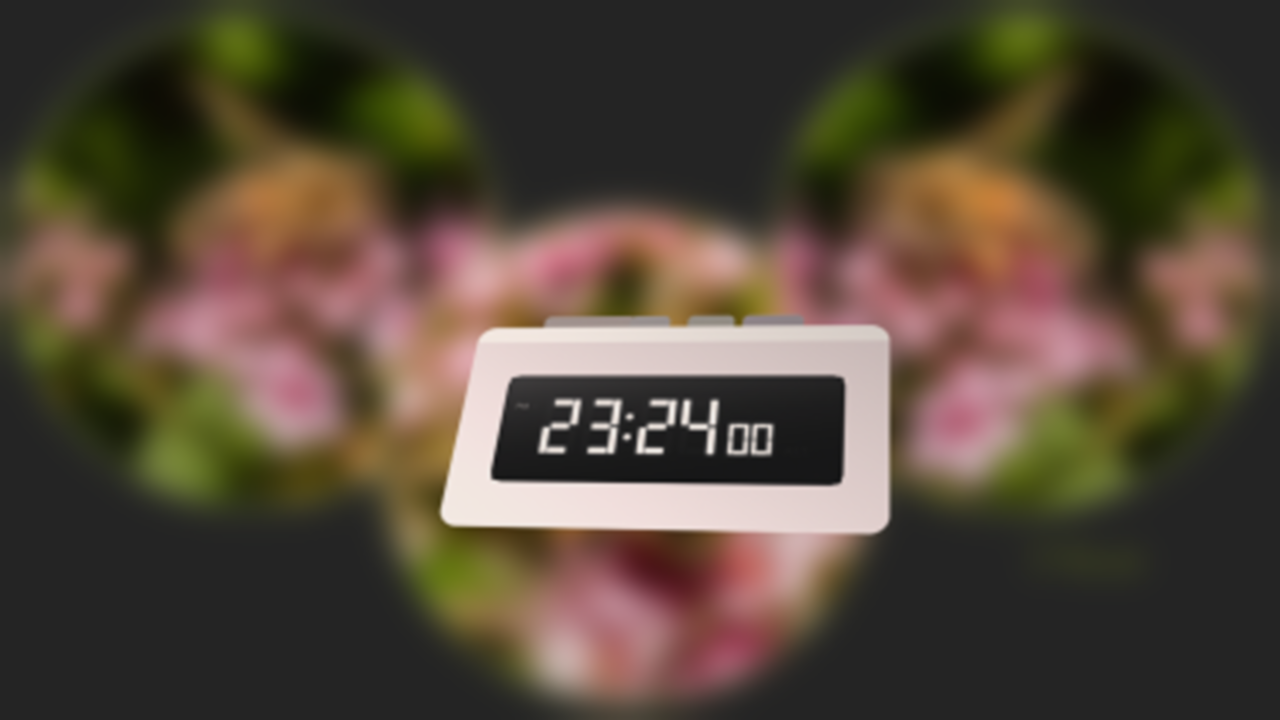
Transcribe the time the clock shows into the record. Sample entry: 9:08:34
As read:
23:24:00
